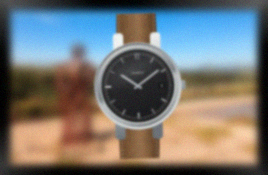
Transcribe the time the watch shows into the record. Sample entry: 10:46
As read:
10:09
